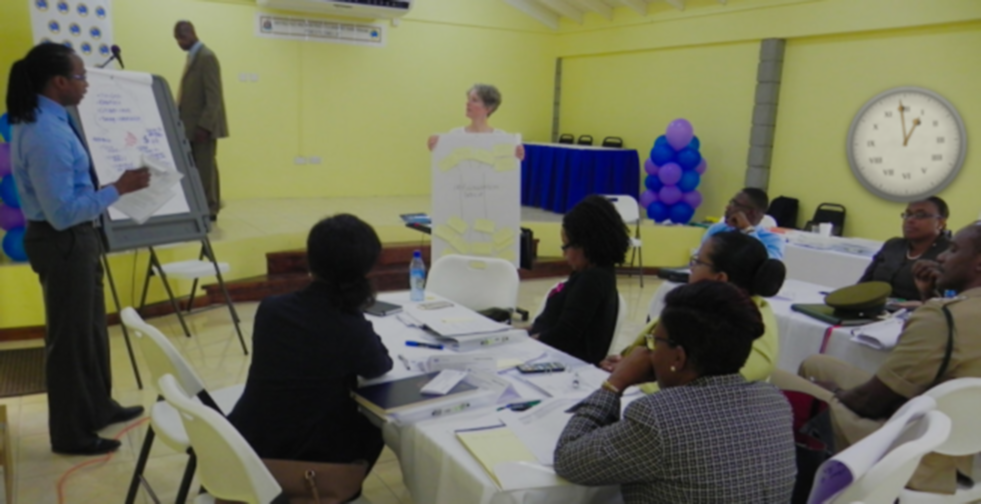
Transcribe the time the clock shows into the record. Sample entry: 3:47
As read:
12:59
